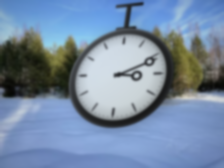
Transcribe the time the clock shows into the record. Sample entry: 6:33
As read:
3:11
